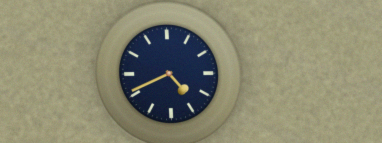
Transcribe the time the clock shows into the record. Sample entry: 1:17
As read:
4:41
